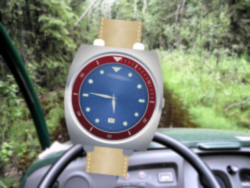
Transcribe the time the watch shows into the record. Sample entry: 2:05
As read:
5:46
